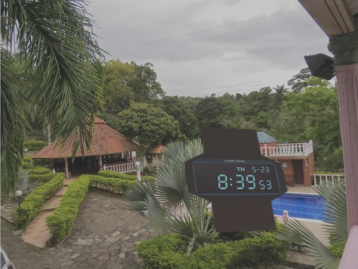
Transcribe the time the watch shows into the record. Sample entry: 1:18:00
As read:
8:39:53
